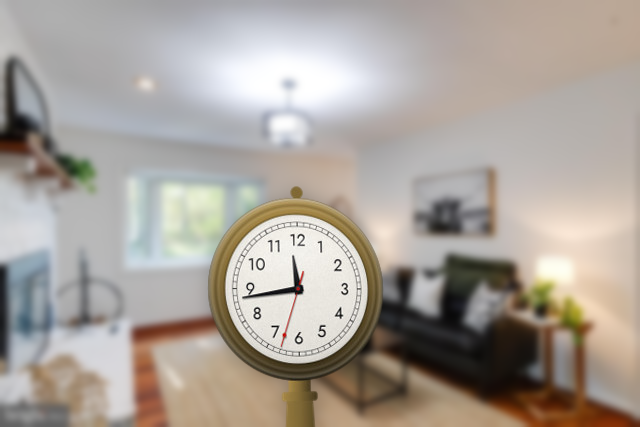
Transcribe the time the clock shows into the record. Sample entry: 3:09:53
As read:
11:43:33
